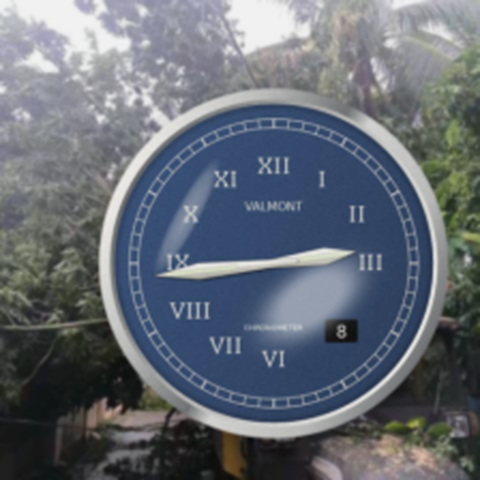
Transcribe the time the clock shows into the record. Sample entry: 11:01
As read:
2:44
